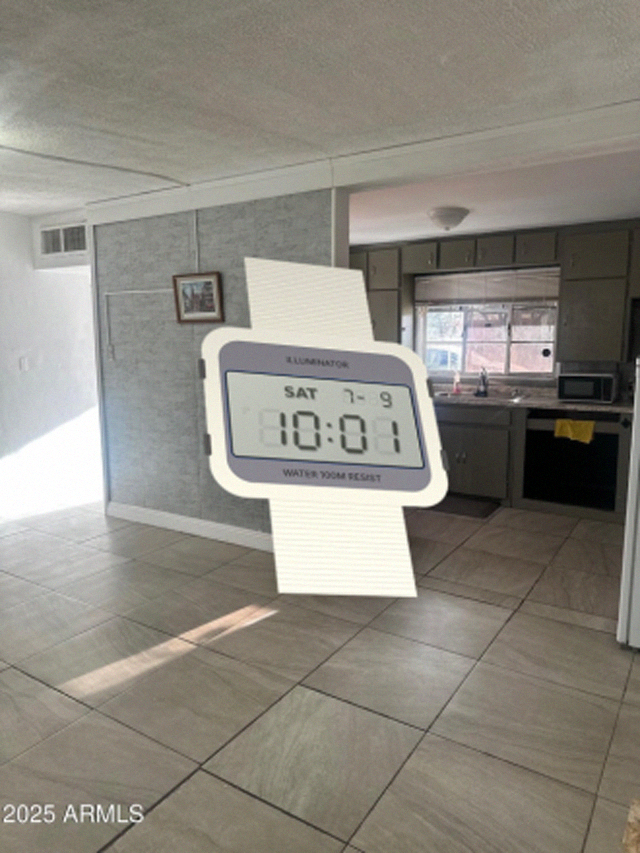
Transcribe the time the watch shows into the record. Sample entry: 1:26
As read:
10:01
